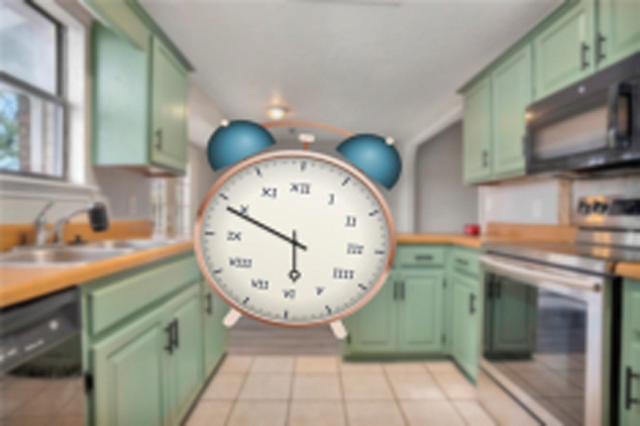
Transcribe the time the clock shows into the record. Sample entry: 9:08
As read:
5:49
